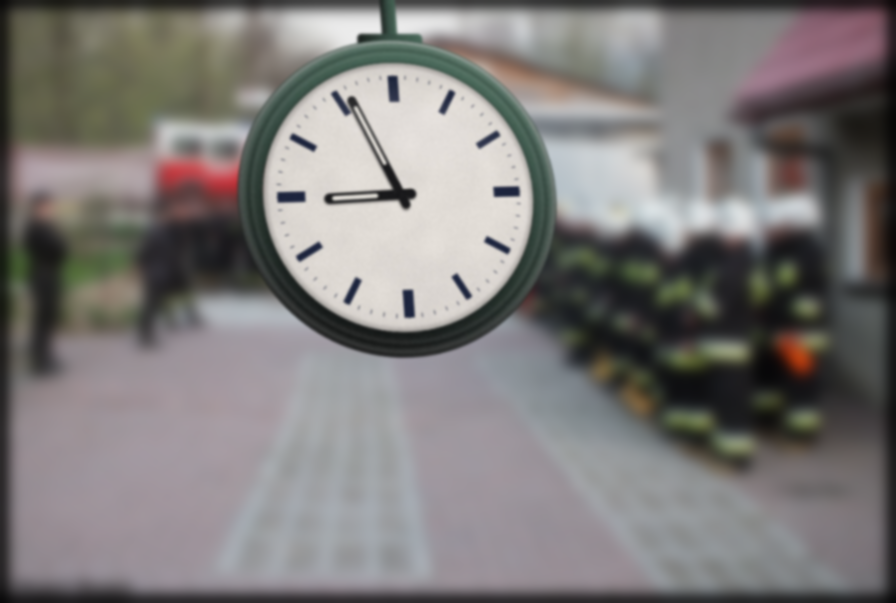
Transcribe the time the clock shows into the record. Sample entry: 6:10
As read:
8:56
